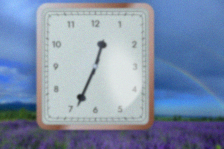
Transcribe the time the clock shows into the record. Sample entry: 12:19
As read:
12:34
